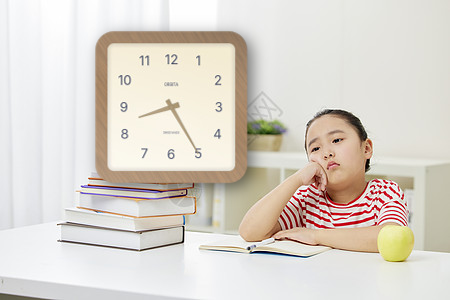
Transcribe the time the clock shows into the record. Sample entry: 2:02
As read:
8:25
